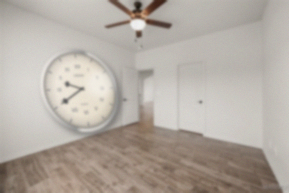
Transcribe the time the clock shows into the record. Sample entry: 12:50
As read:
9:40
